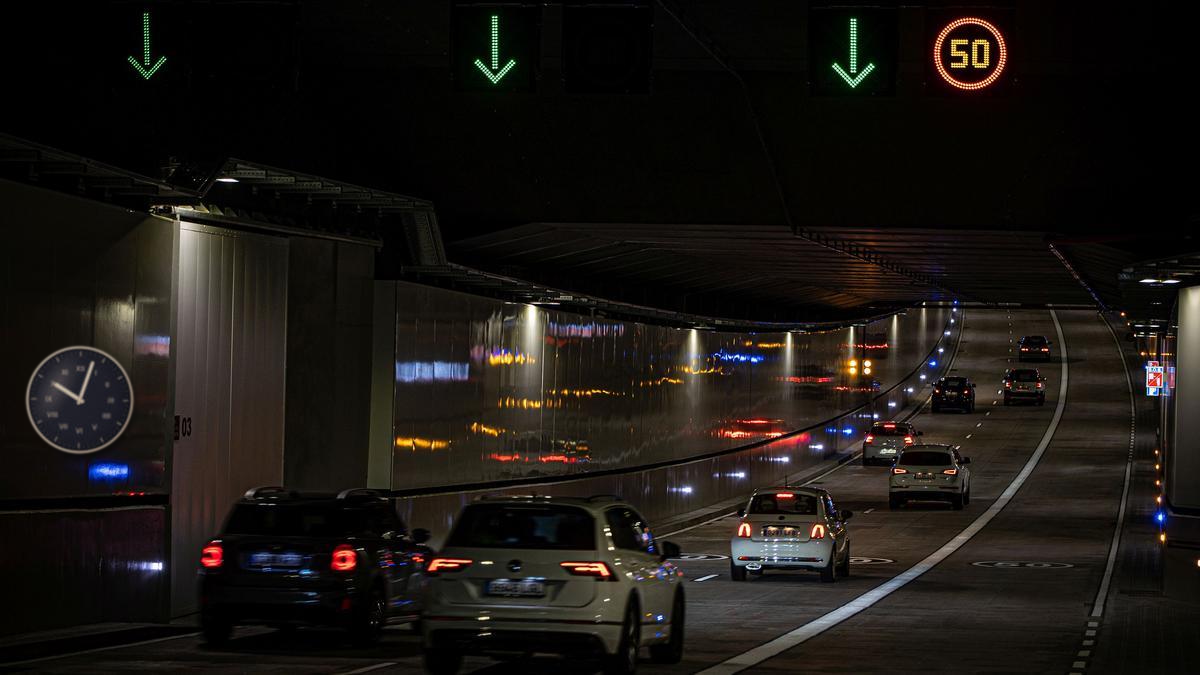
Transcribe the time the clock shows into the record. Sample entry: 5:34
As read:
10:03
